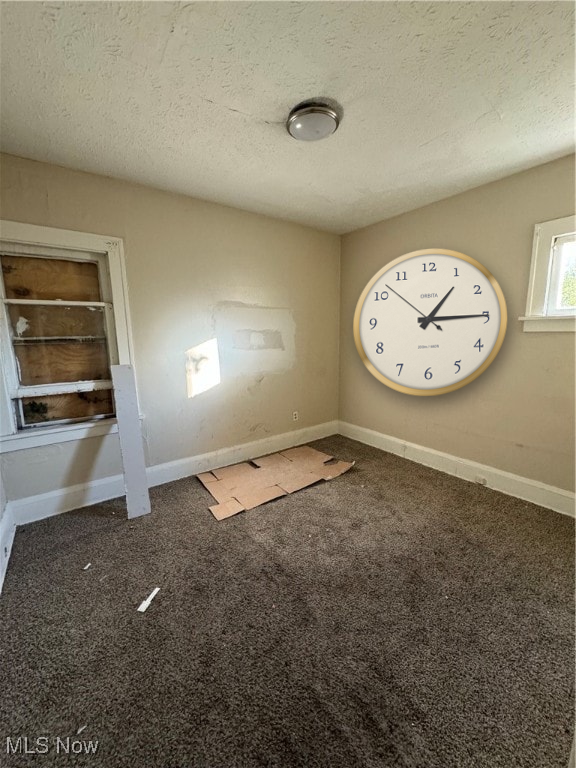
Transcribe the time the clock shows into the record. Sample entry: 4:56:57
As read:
1:14:52
